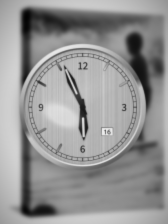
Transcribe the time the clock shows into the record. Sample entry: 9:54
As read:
5:56
